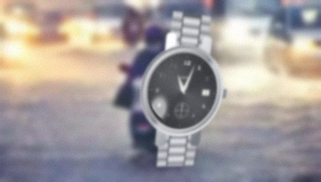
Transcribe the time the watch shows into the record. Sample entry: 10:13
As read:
11:03
